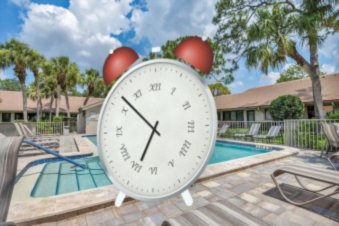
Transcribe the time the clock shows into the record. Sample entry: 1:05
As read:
6:52
